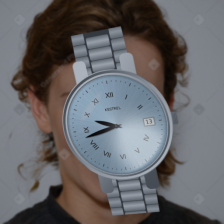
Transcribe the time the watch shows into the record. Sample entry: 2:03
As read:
9:43
